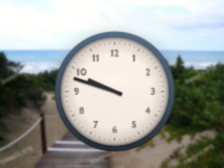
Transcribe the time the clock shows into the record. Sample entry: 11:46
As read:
9:48
